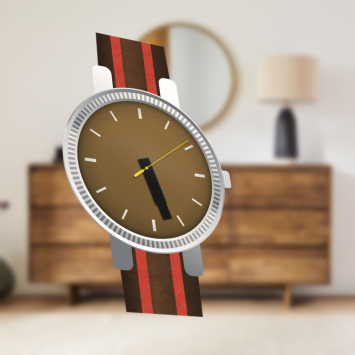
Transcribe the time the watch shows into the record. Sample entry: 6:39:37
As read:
5:27:09
